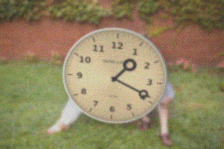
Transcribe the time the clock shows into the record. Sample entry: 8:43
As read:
1:19
